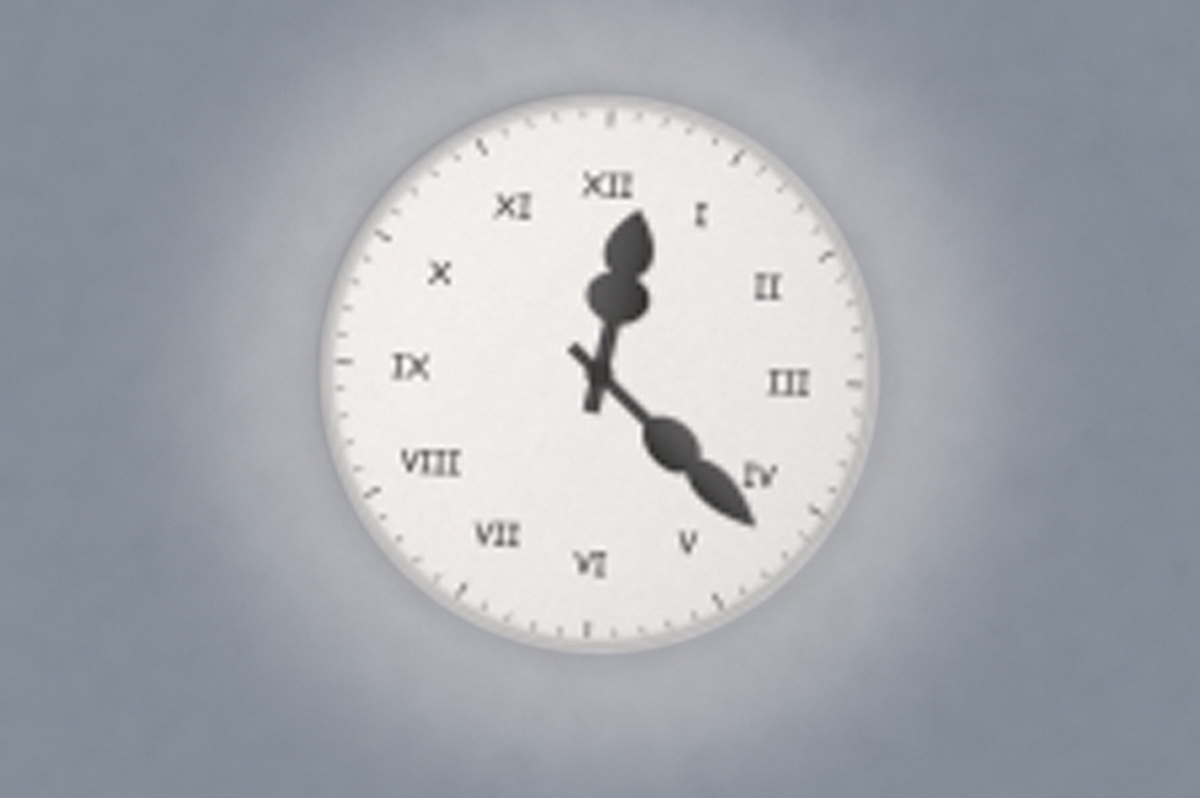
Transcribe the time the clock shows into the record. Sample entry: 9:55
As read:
12:22
